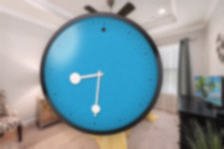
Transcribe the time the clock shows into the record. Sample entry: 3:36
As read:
8:30
